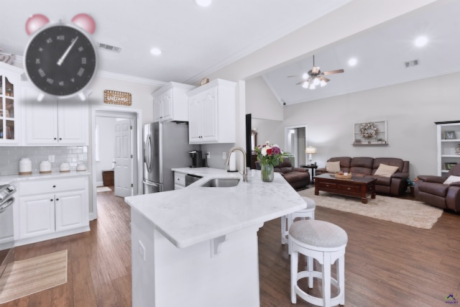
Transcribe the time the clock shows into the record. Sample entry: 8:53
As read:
1:06
